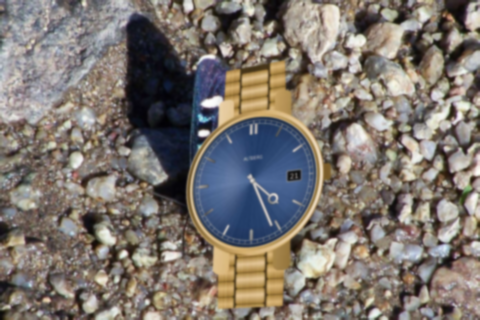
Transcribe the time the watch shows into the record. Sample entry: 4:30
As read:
4:26
